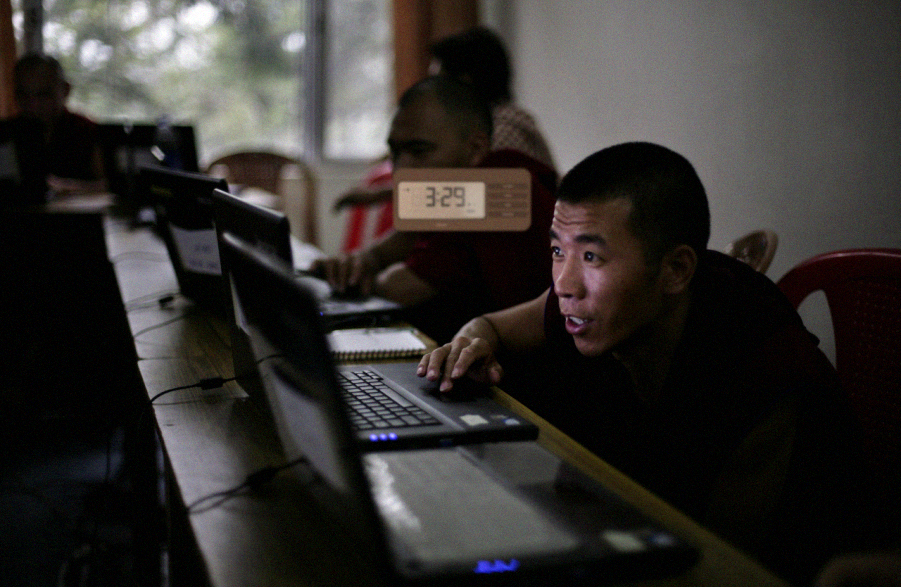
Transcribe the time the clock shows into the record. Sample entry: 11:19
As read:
3:29
